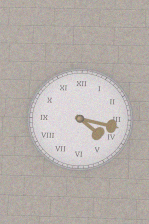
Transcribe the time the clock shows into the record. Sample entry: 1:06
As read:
4:17
